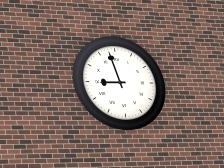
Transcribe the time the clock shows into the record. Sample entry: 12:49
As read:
8:58
